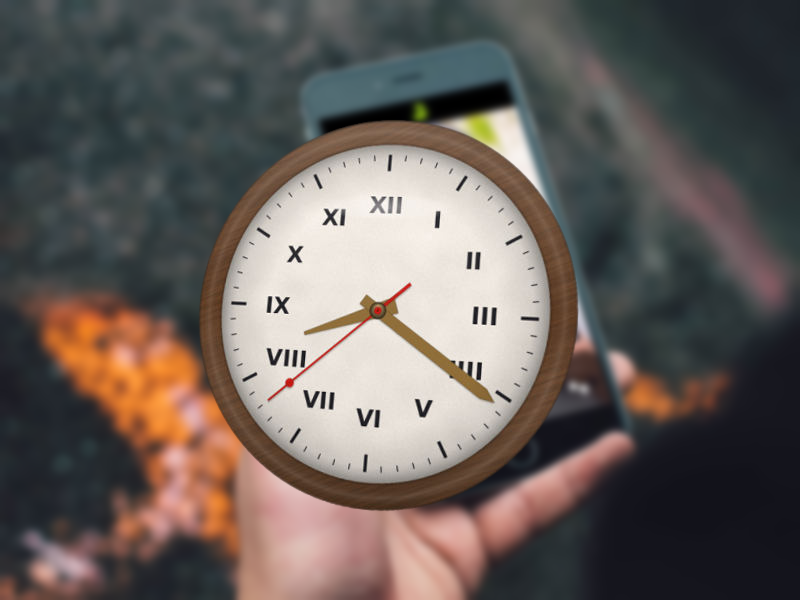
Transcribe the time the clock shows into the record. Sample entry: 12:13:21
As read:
8:20:38
